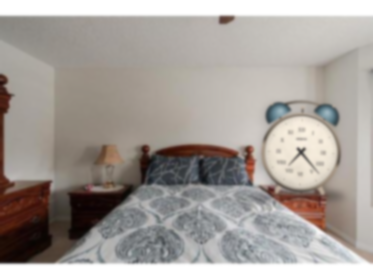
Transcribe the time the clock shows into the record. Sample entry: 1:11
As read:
7:23
